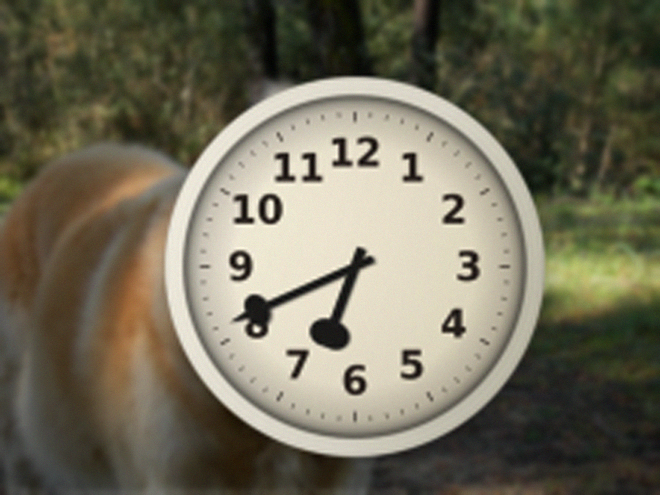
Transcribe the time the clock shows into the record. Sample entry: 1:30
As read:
6:41
